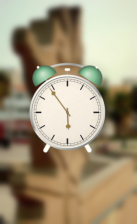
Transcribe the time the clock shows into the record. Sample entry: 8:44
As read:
5:54
